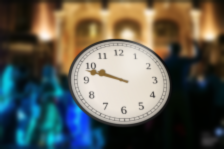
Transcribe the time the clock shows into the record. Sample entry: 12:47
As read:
9:48
